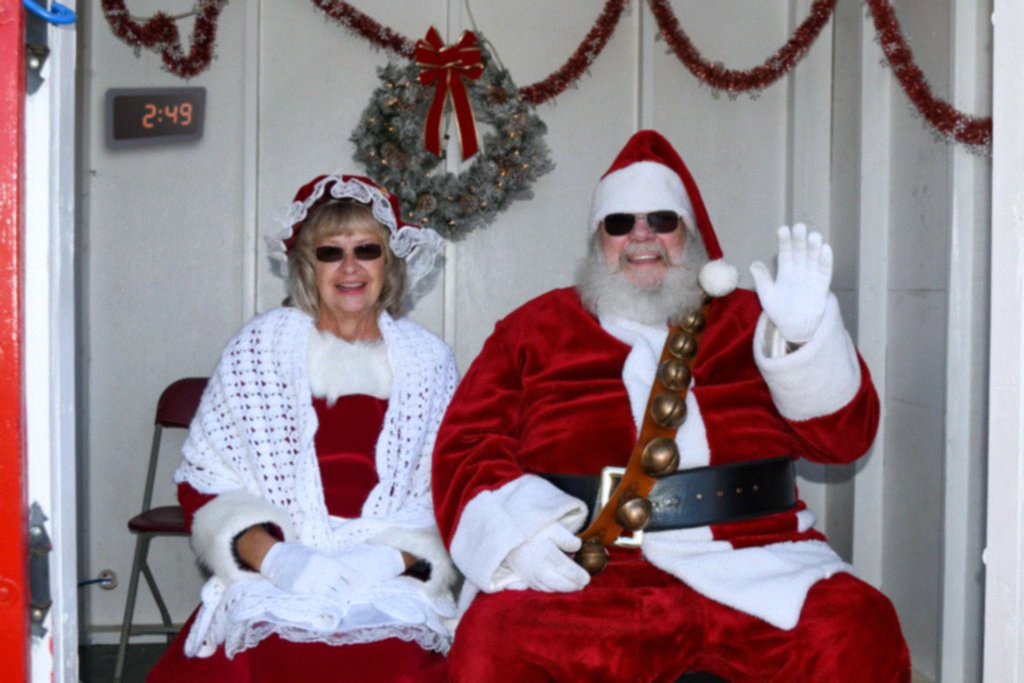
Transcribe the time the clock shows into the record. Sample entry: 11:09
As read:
2:49
